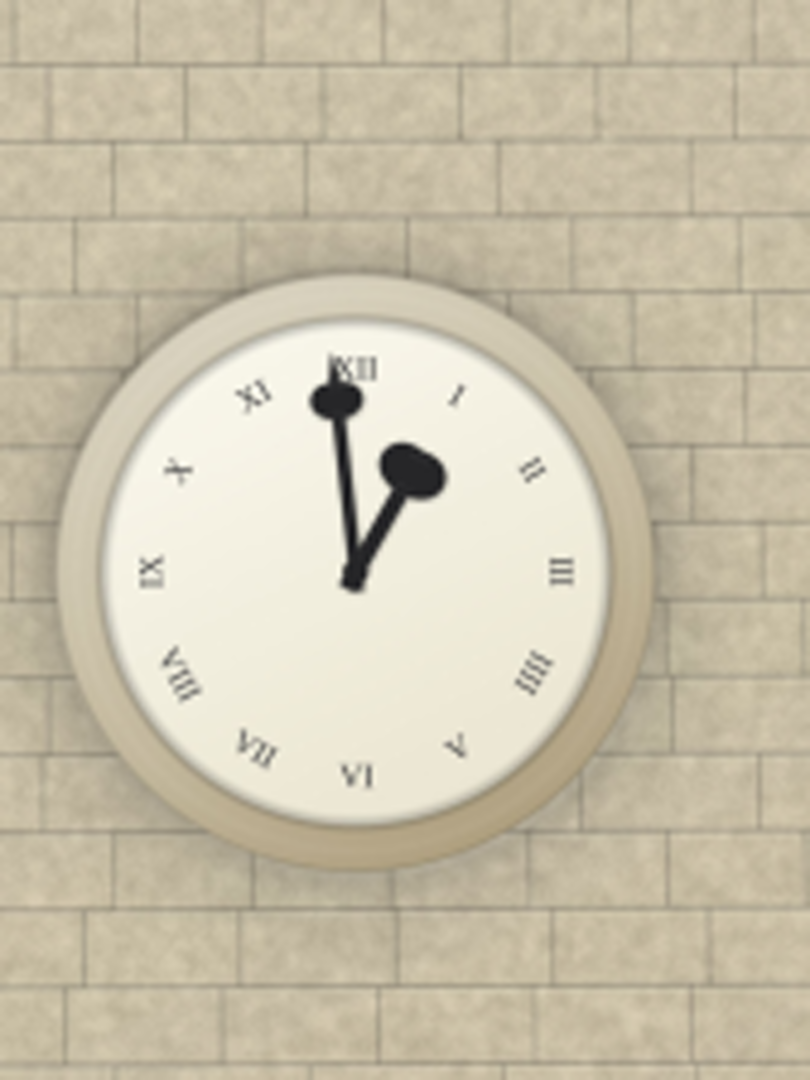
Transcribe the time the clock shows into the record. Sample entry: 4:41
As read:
12:59
